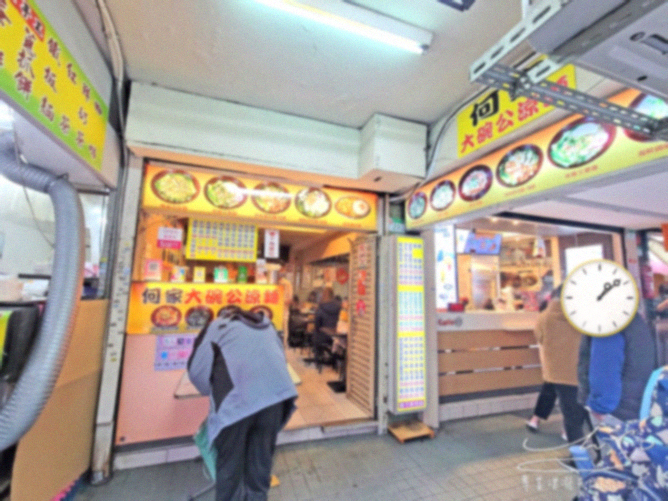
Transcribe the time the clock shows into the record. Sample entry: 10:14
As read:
1:08
